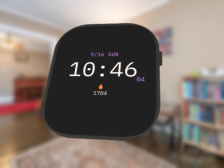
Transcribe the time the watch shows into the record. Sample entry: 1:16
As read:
10:46
